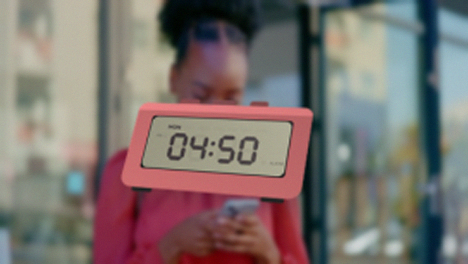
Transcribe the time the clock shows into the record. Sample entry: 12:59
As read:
4:50
